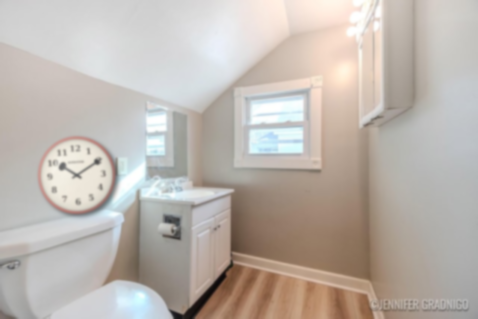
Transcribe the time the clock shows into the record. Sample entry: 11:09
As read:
10:10
